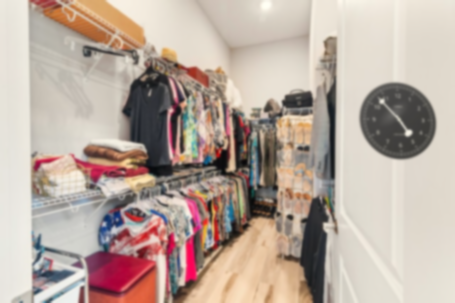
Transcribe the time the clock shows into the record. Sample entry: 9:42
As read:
4:53
